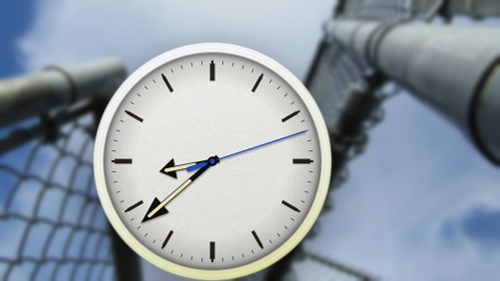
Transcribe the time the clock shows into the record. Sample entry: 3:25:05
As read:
8:38:12
